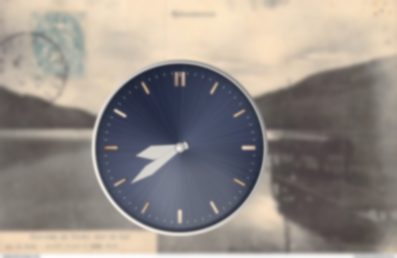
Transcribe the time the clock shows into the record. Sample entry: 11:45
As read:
8:39
